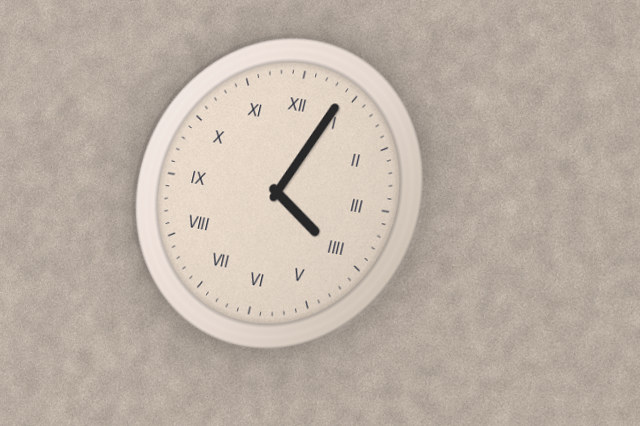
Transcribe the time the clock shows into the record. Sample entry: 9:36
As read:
4:04
